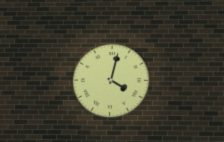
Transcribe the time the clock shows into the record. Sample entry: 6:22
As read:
4:02
